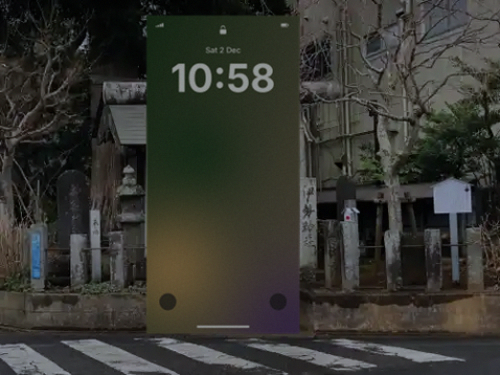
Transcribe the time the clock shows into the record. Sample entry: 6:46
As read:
10:58
